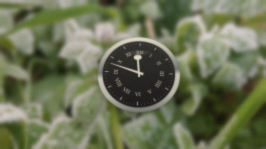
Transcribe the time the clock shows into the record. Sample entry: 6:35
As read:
11:48
